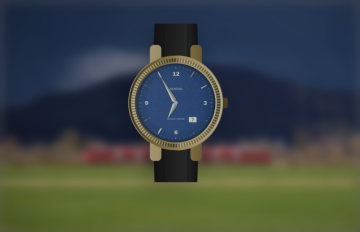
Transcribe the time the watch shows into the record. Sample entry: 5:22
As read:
6:55
